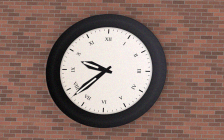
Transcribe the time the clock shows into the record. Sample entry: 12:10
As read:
9:38
